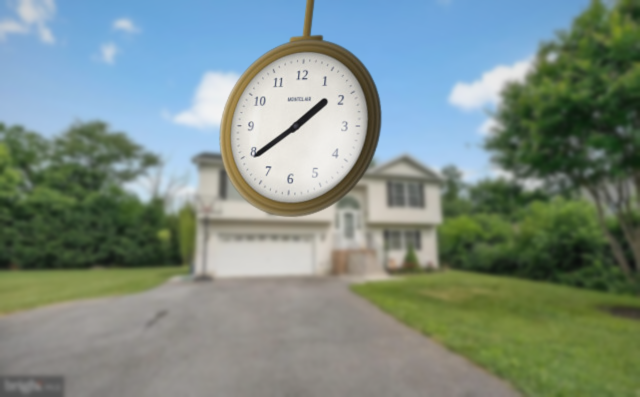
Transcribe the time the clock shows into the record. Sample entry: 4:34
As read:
1:39
